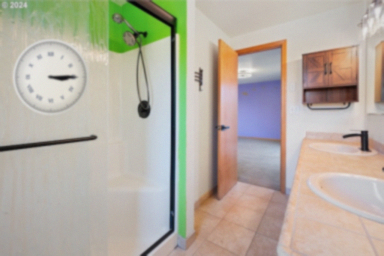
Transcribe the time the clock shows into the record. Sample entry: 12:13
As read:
3:15
